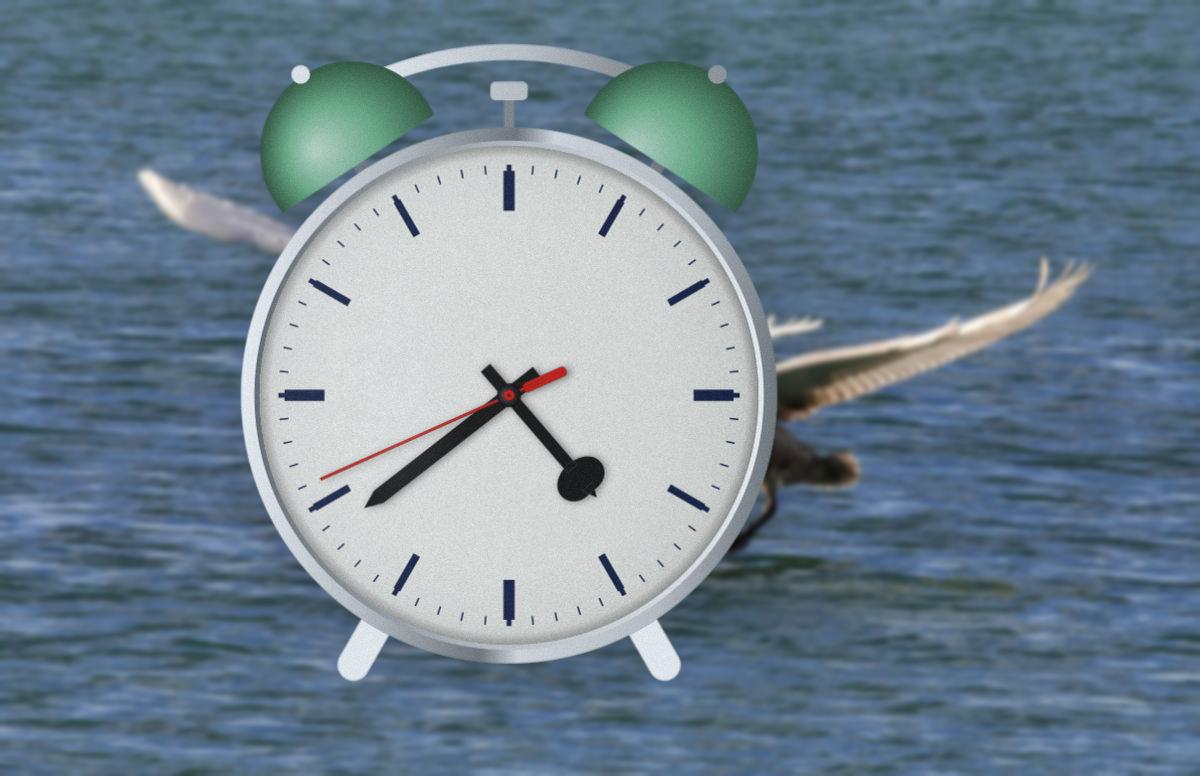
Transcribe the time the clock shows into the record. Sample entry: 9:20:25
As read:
4:38:41
